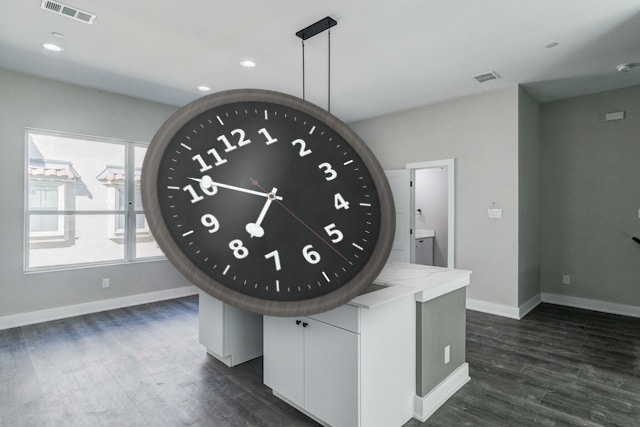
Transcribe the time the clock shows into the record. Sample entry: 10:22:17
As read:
7:51:27
